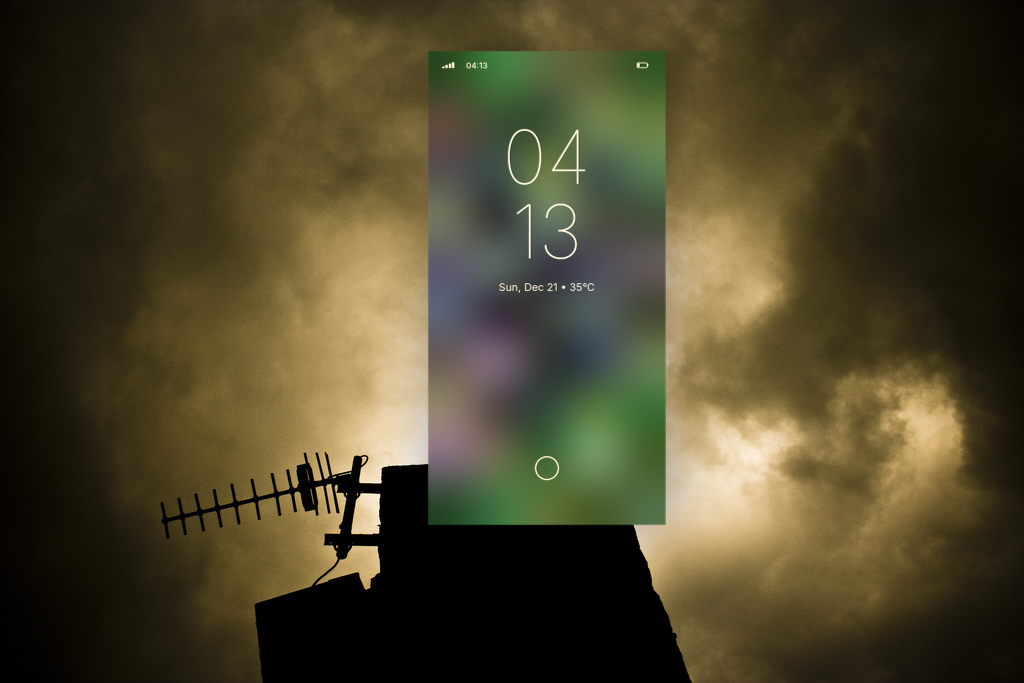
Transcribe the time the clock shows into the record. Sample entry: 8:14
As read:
4:13
